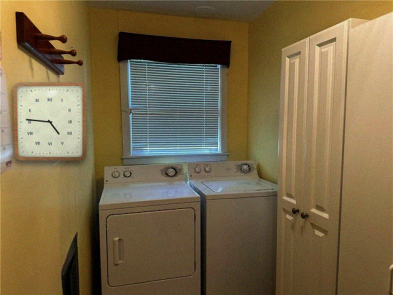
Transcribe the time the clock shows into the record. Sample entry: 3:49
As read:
4:46
